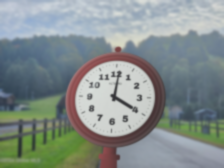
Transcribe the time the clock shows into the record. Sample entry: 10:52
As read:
4:01
